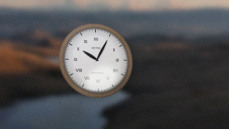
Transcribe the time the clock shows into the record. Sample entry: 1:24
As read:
10:05
